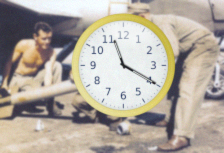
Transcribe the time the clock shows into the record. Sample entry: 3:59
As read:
11:20
